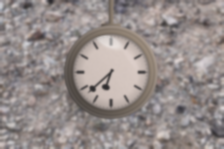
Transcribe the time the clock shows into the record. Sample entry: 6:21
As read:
6:38
